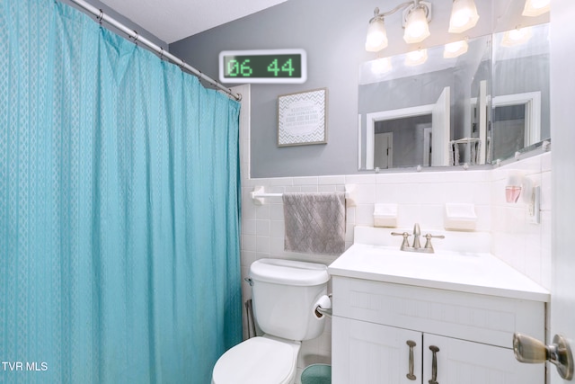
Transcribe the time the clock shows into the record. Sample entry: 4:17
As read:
6:44
